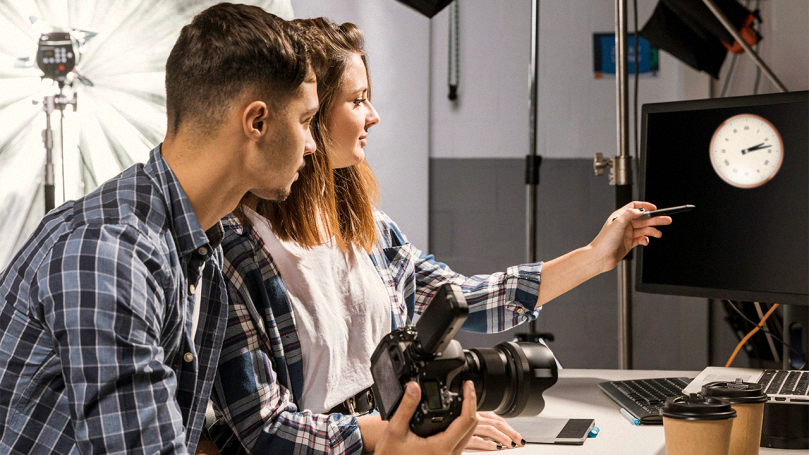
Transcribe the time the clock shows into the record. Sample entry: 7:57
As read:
2:13
